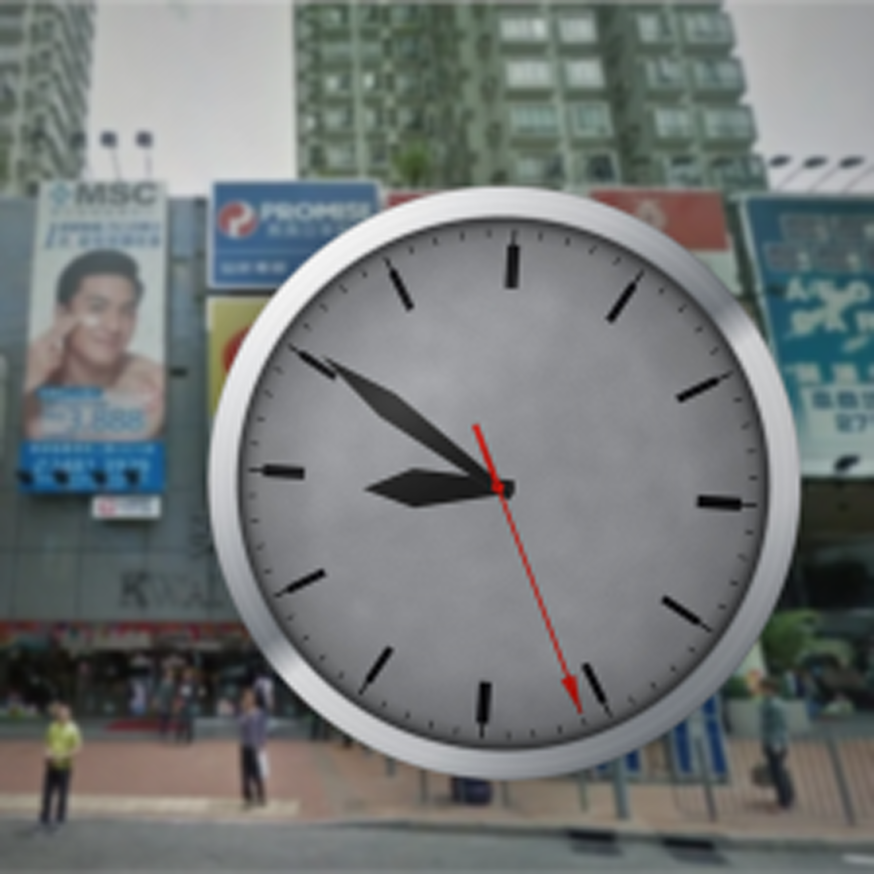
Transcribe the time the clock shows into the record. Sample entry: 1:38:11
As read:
8:50:26
